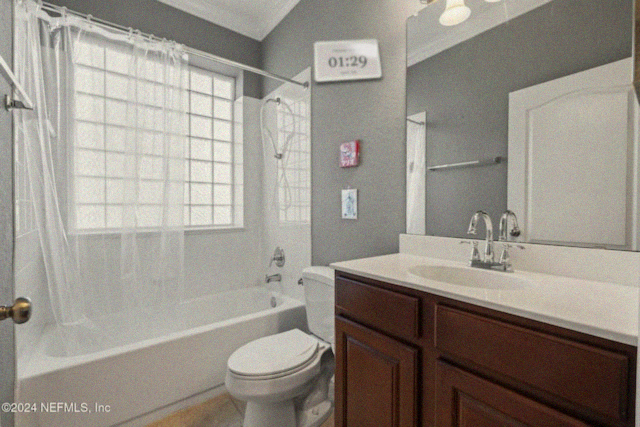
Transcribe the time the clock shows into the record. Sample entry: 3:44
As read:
1:29
